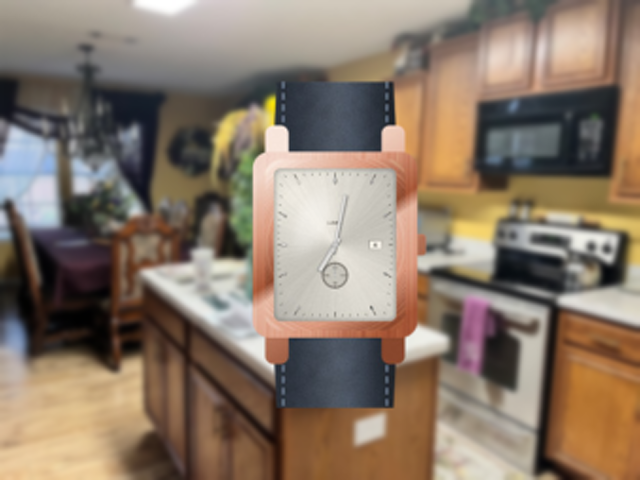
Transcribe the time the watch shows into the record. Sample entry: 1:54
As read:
7:02
